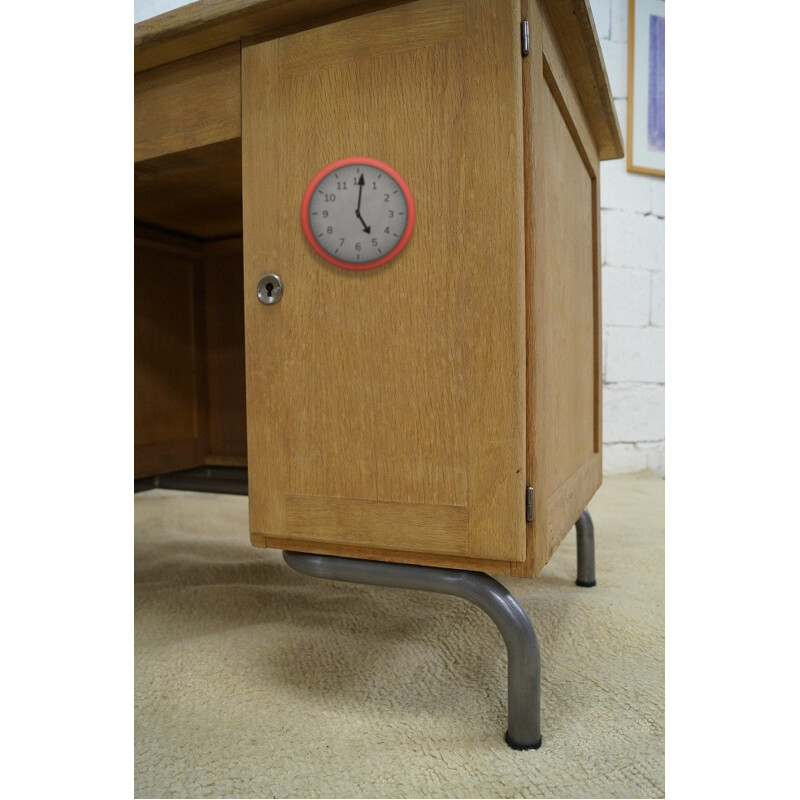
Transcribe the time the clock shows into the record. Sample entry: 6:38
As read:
5:01
